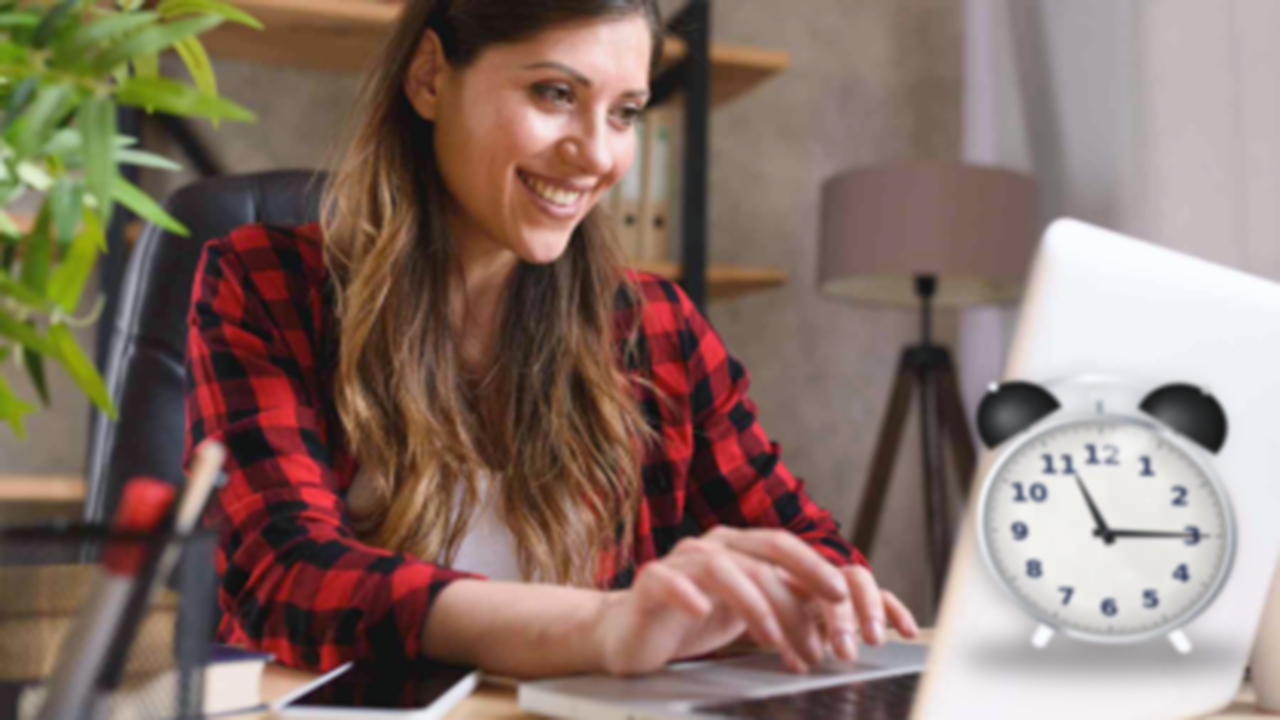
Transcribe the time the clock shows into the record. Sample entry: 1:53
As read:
11:15
